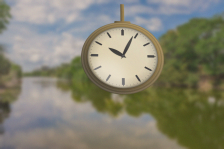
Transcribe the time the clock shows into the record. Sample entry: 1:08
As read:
10:04
